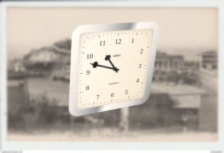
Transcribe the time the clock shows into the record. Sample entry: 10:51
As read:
10:48
